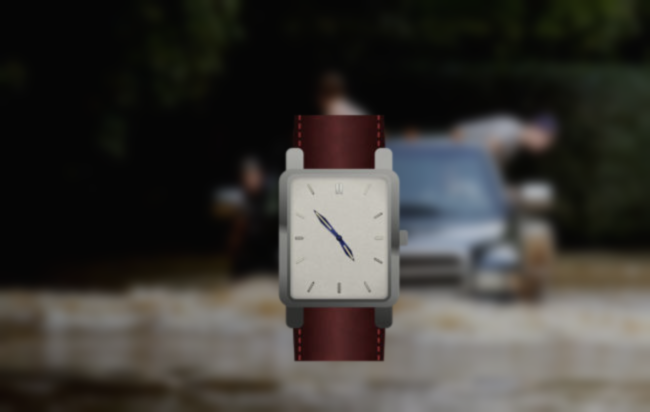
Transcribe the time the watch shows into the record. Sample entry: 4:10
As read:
4:53
